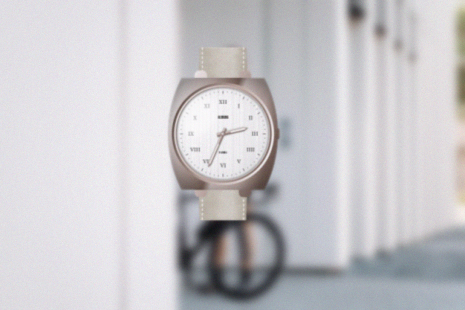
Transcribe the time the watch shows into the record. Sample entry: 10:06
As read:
2:34
